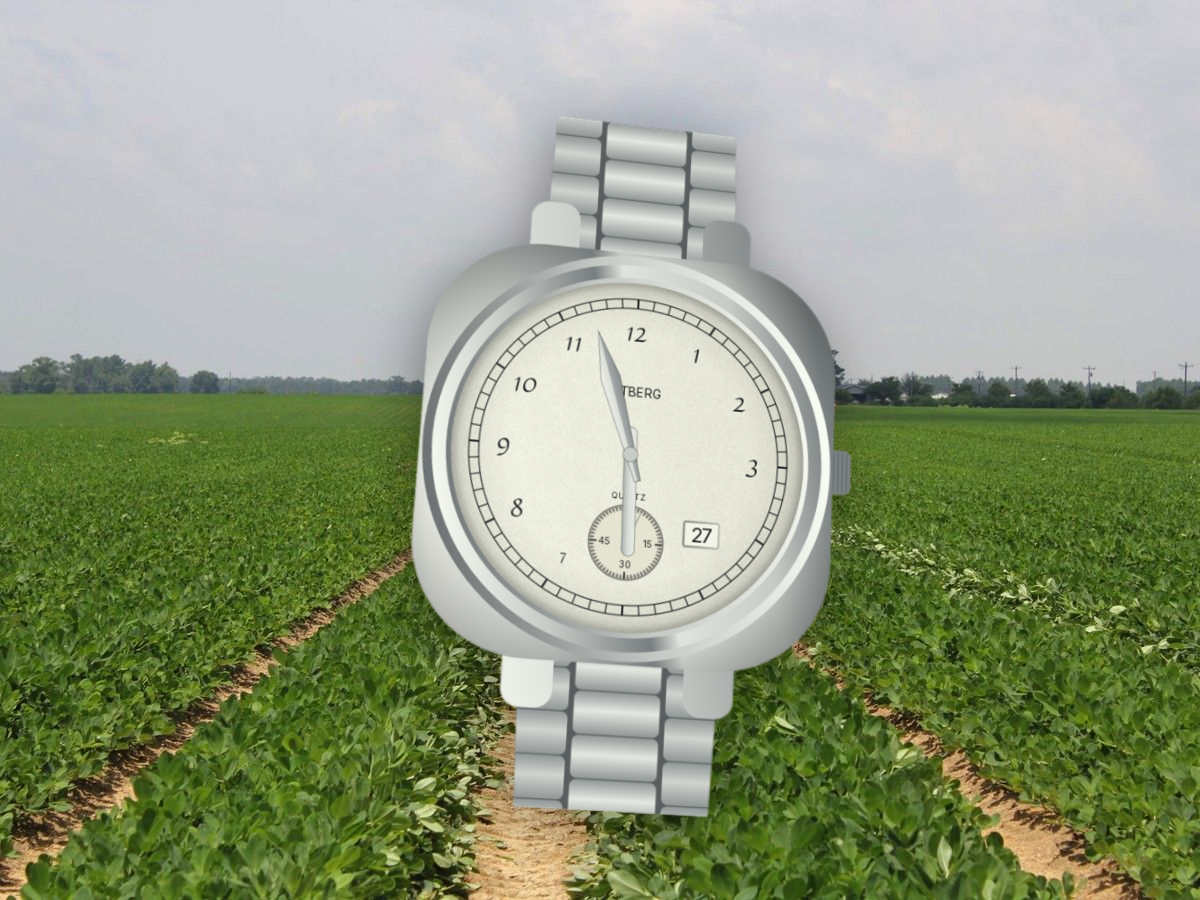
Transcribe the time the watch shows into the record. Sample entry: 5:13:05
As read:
5:57:04
